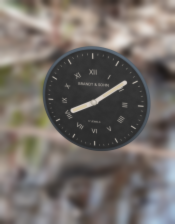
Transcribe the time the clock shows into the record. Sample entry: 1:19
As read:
8:09
